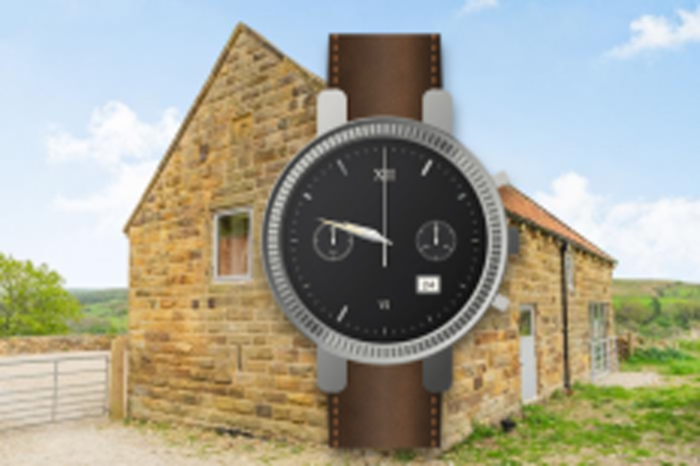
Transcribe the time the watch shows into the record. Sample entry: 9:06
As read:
9:48
